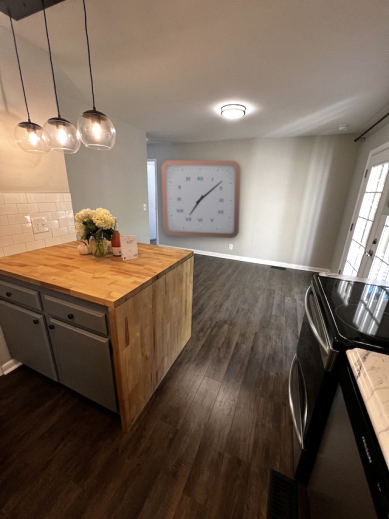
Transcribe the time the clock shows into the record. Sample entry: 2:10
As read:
7:08
